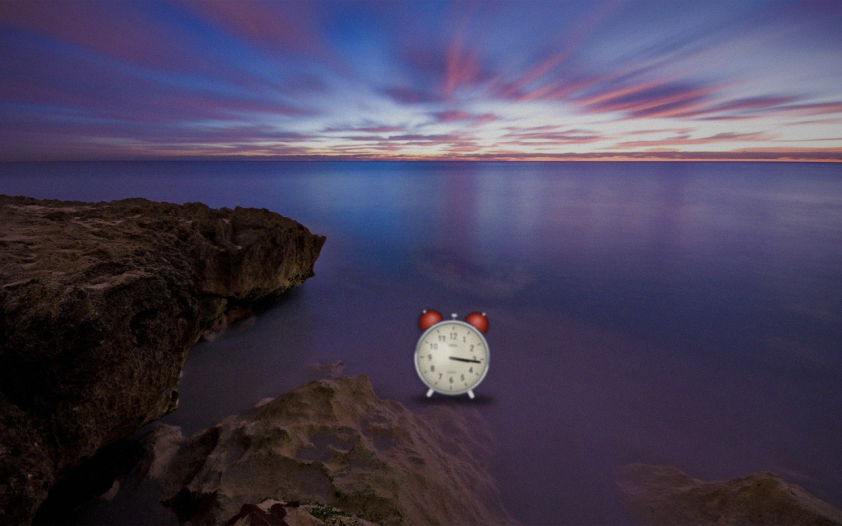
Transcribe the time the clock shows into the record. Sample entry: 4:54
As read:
3:16
